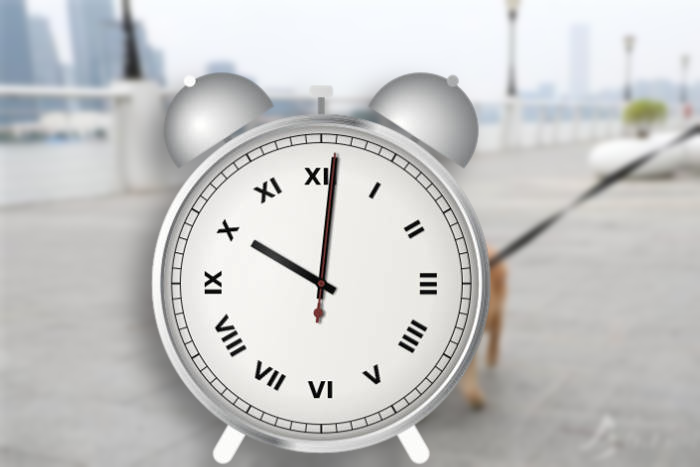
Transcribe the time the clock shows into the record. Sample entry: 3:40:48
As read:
10:01:01
